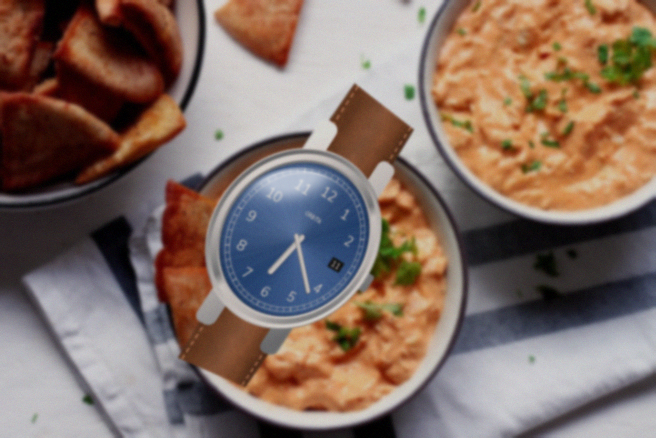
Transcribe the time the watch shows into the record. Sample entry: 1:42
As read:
6:22
